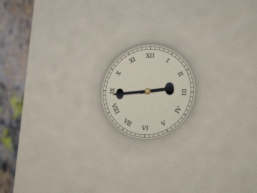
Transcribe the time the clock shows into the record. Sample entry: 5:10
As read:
2:44
